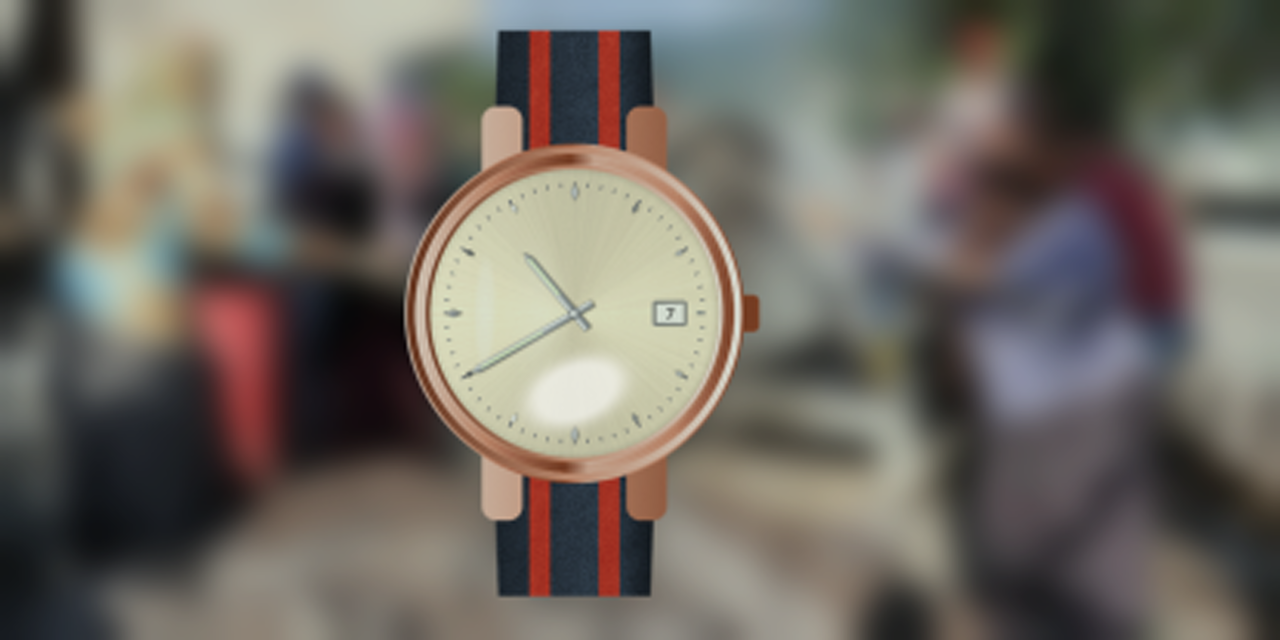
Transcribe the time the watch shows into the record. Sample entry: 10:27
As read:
10:40
